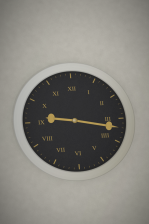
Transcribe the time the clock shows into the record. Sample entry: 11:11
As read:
9:17
